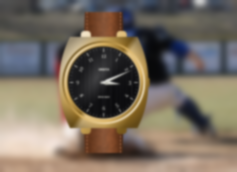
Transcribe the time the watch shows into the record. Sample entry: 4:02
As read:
3:11
